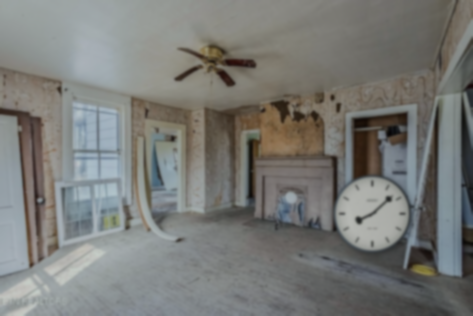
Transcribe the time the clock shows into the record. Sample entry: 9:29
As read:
8:08
